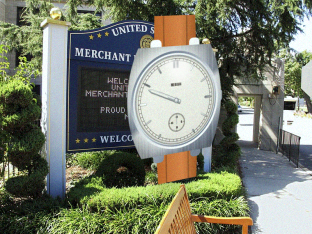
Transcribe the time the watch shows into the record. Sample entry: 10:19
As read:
9:49
